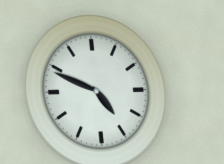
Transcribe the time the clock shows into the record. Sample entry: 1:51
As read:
4:49
